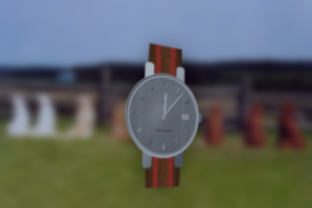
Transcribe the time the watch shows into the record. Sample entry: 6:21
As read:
12:07
